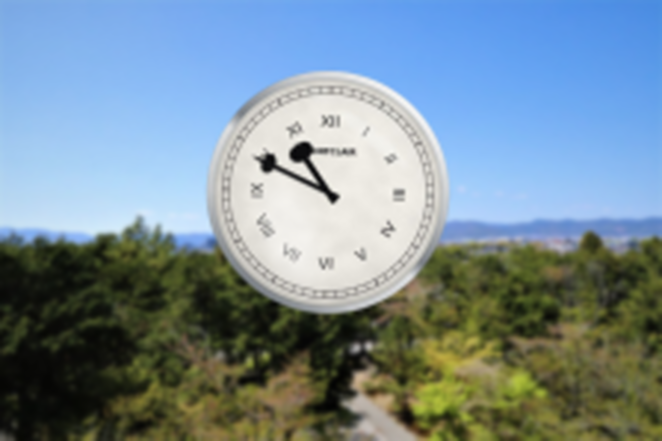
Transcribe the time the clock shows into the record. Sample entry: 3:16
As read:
10:49
